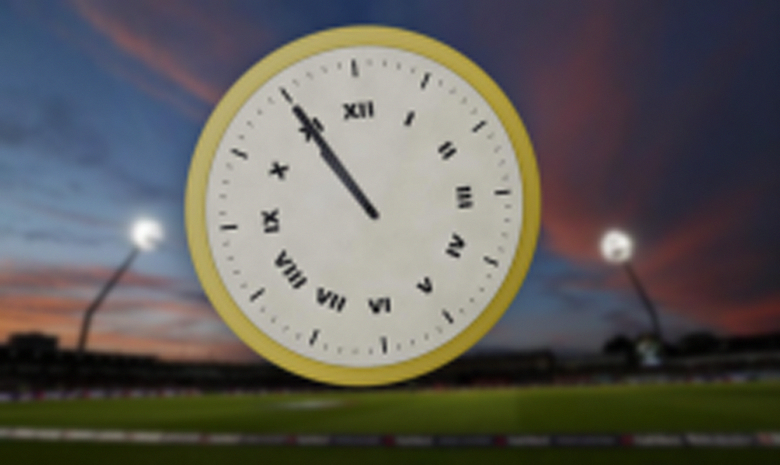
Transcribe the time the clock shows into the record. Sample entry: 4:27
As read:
10:55
